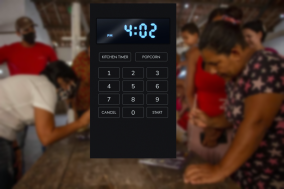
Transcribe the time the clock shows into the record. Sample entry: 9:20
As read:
4:02
